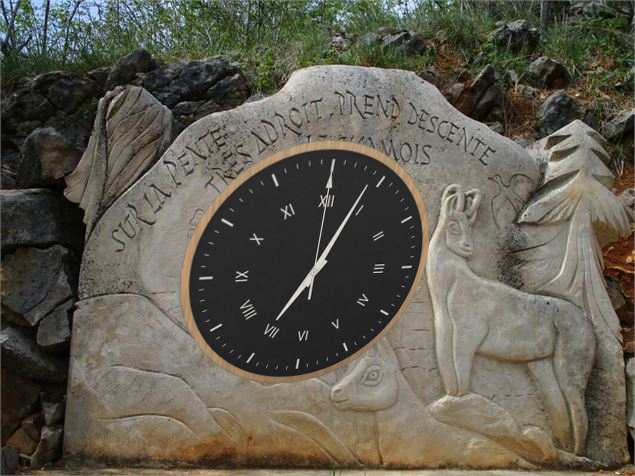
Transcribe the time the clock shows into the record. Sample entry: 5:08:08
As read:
7:04:00
